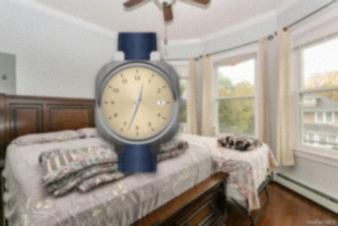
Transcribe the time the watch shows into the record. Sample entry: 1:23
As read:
12:33
